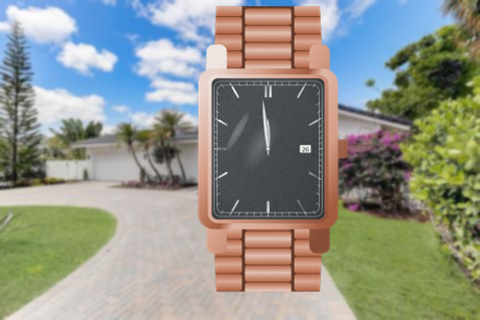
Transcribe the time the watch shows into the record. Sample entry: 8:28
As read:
11:59
